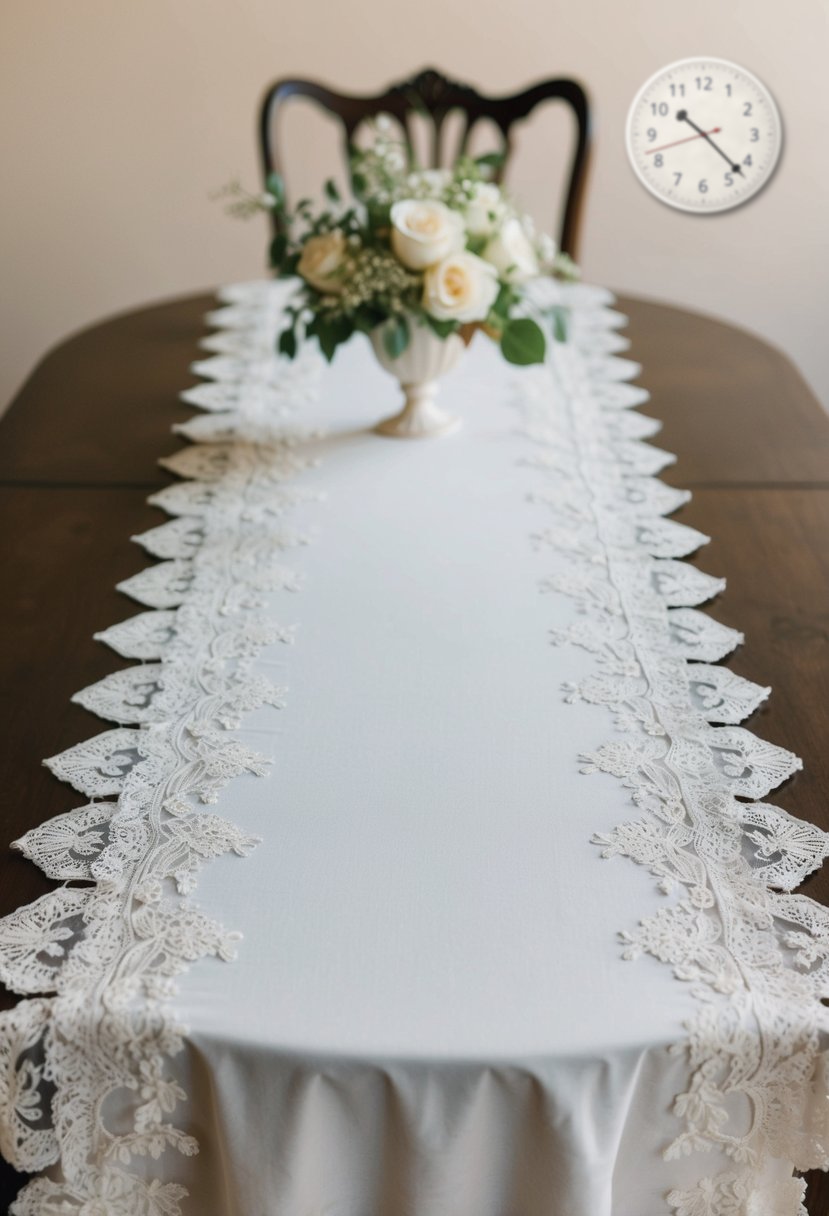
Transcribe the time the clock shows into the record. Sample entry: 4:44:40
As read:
10:22:42
